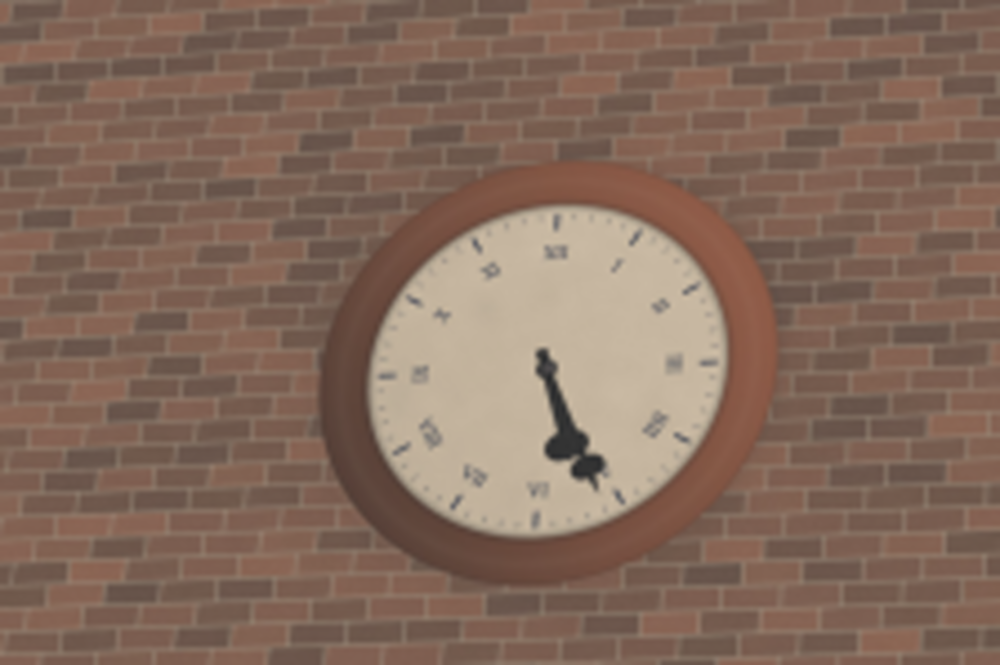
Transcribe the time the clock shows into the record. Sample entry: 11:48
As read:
5:26
